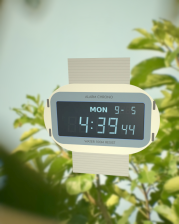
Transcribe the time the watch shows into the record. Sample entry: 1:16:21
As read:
4:39:44
